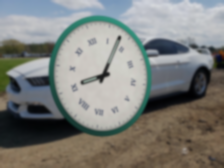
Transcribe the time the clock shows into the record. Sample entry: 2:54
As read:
9:08
